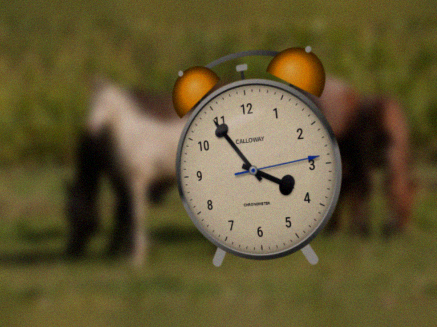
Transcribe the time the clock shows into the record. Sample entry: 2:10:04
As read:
3:54:14
